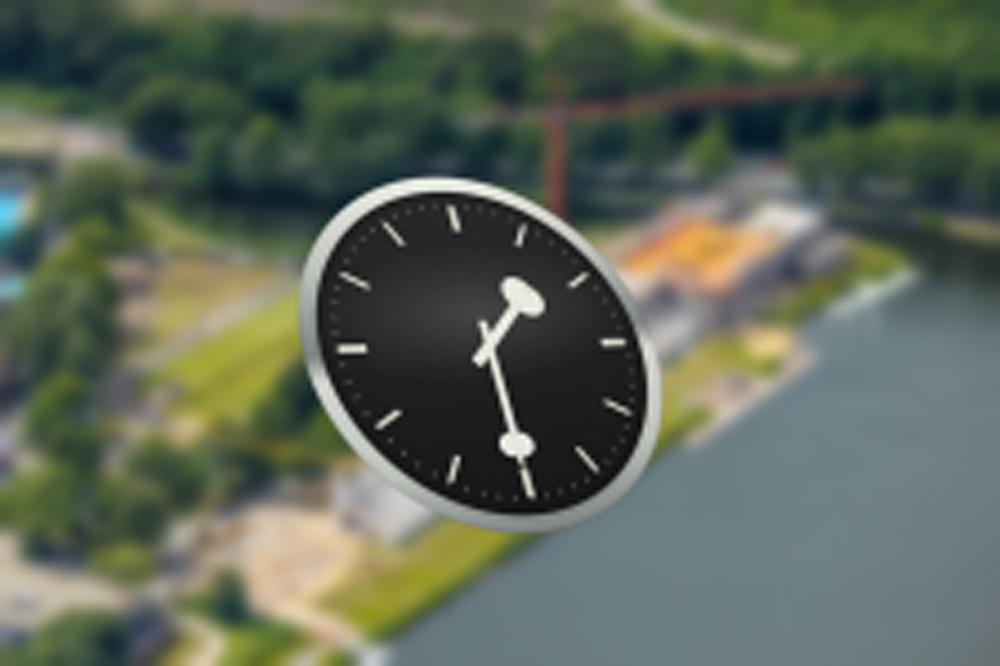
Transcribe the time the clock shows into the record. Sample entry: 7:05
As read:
1:30
